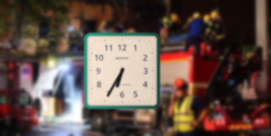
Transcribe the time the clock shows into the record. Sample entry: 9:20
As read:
6:35
